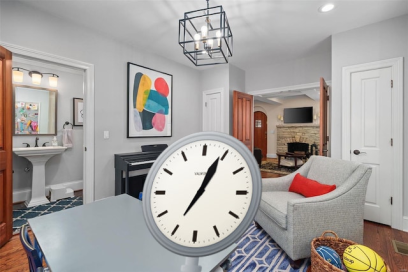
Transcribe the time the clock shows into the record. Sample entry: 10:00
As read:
7:04
